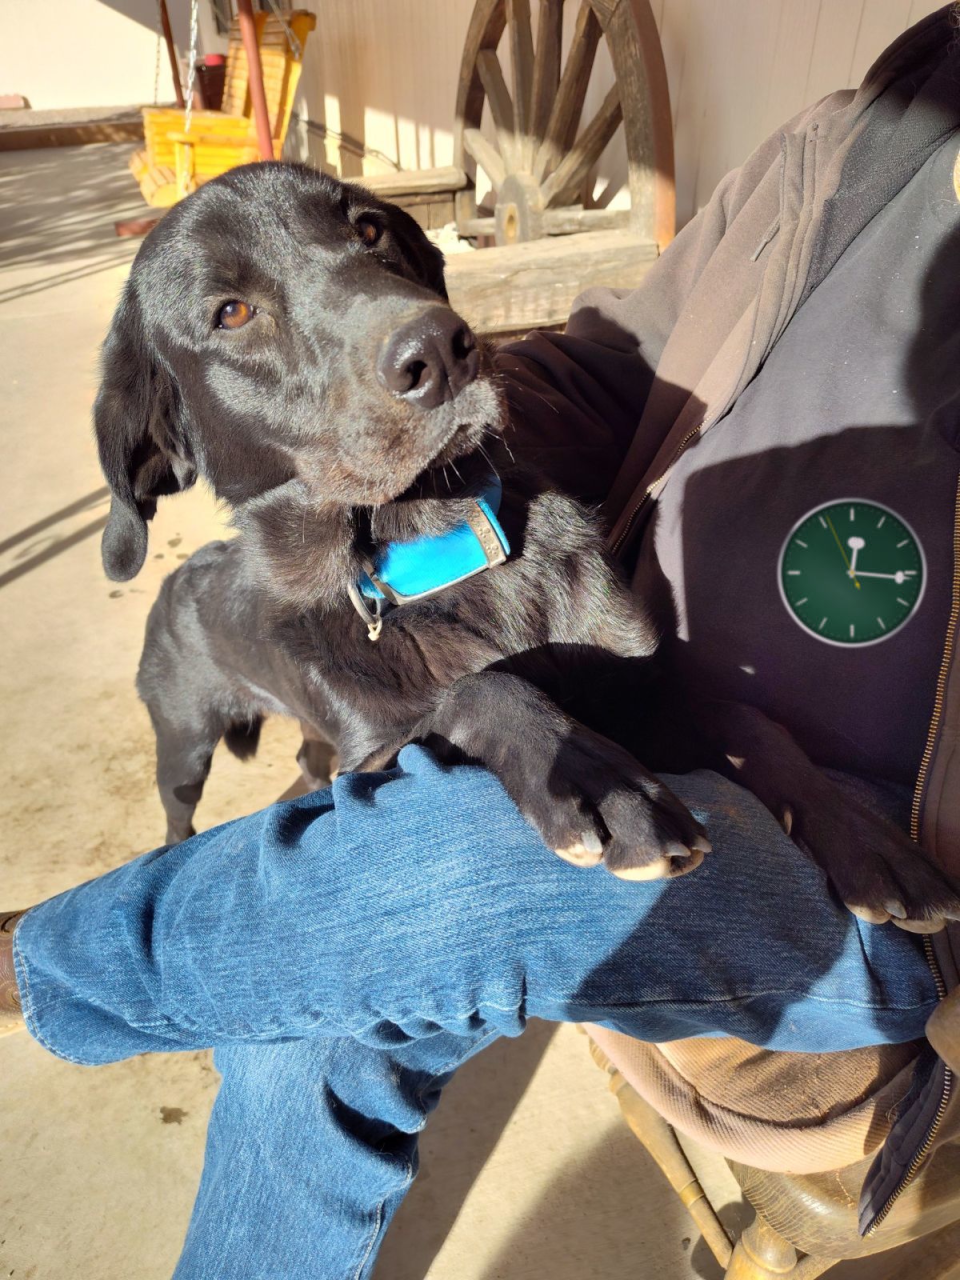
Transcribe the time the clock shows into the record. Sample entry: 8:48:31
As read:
12:15:56
